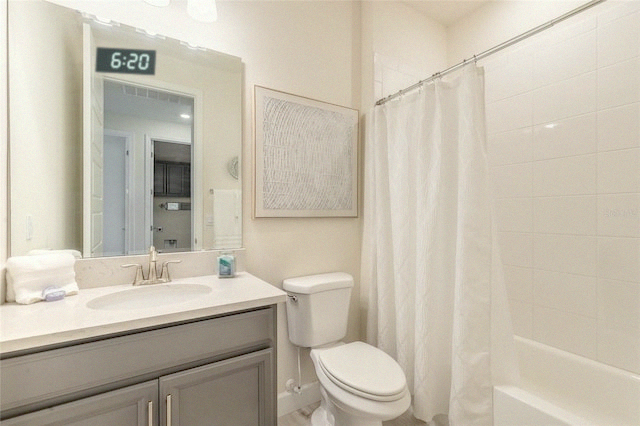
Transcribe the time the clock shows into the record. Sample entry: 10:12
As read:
6:20
